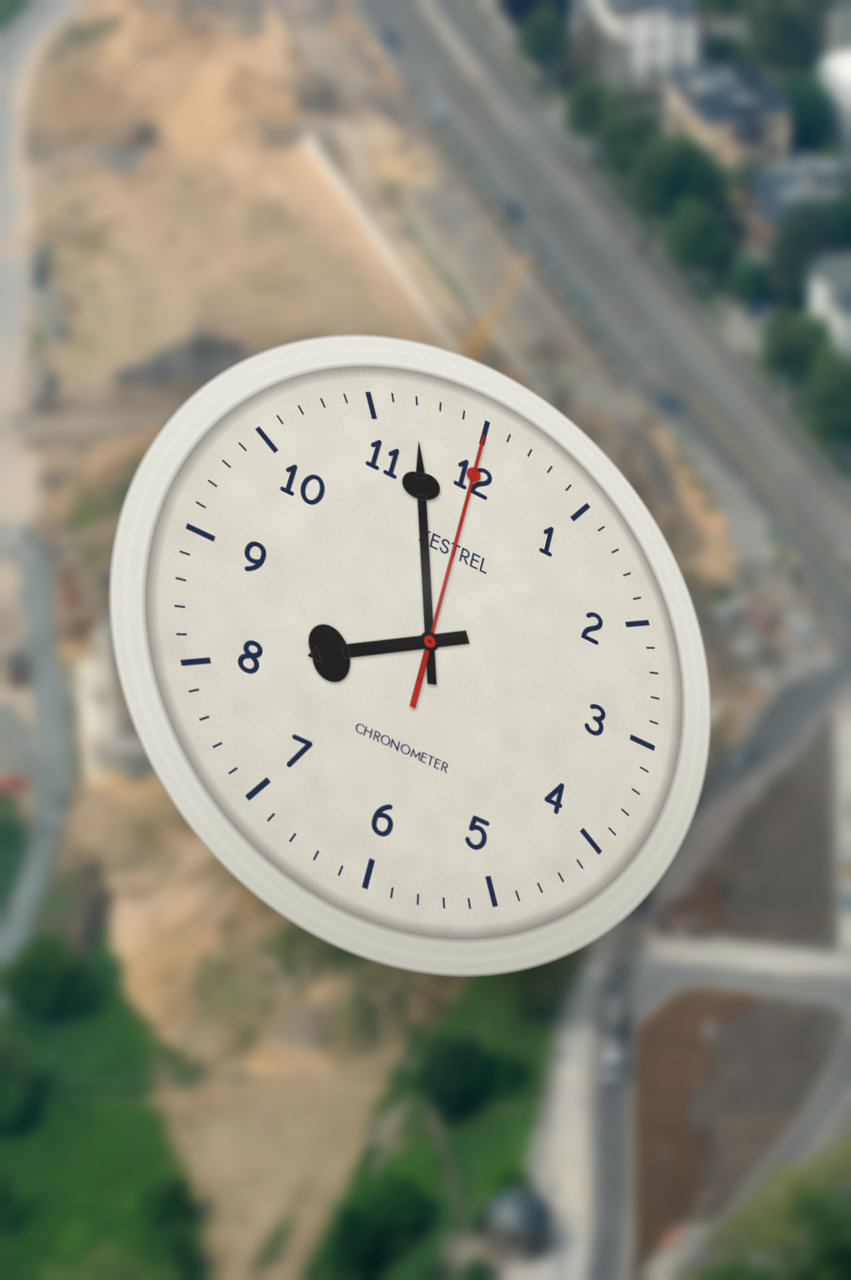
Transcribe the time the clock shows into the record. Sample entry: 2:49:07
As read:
7:57:00
